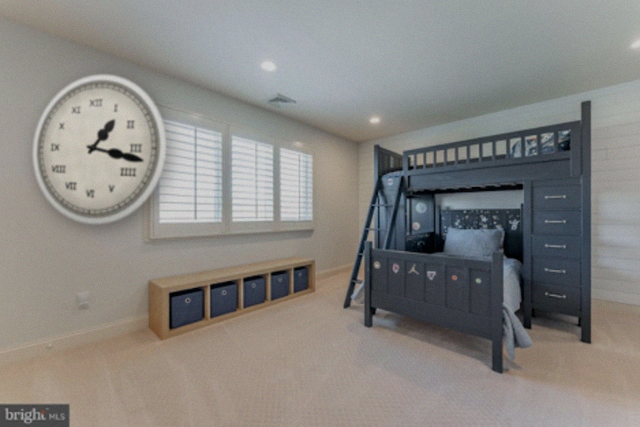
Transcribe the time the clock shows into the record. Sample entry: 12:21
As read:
1:17
